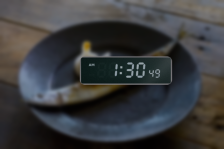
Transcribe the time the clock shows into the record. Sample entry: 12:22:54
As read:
1:30:49
